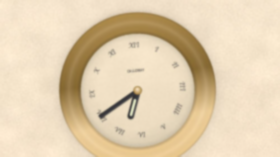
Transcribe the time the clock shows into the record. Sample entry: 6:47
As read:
6:40
